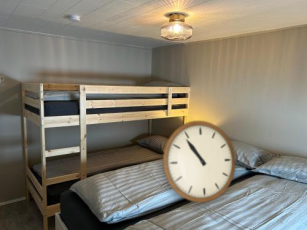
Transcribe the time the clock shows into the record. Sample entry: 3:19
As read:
10:54
